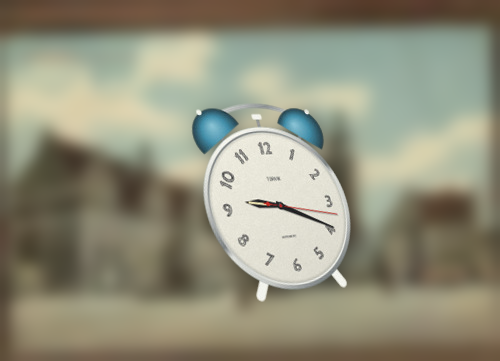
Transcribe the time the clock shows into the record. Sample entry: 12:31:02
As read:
9:19:17
